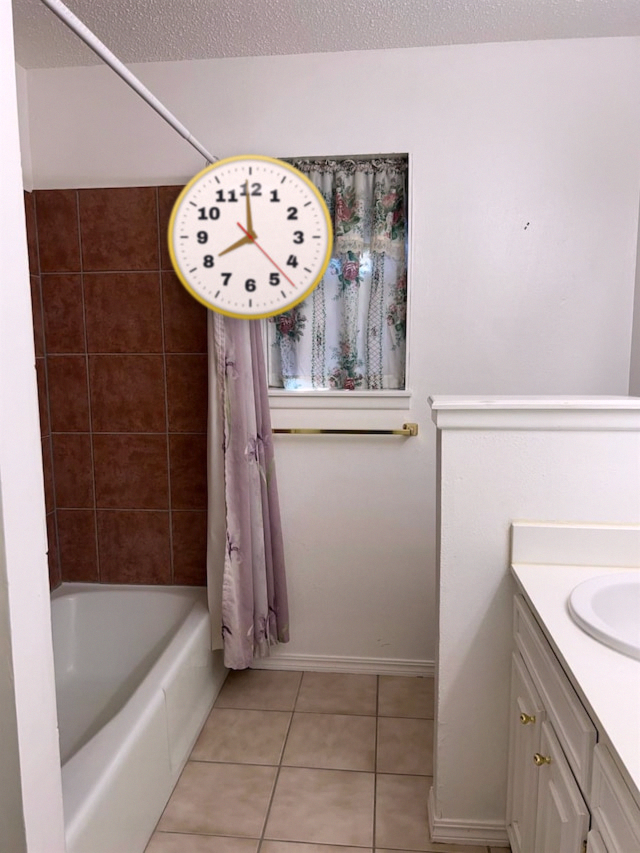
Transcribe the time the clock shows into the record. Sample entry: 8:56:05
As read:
7:59:23
